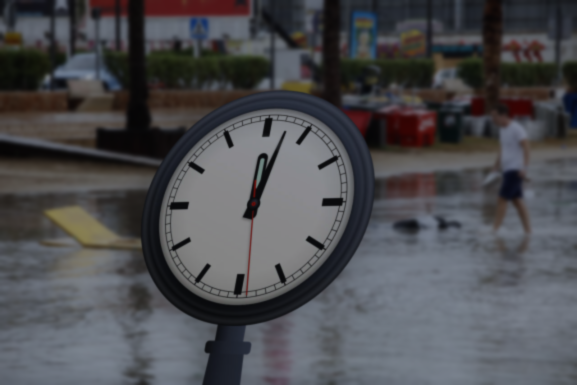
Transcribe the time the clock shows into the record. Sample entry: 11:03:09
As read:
12:02:29
